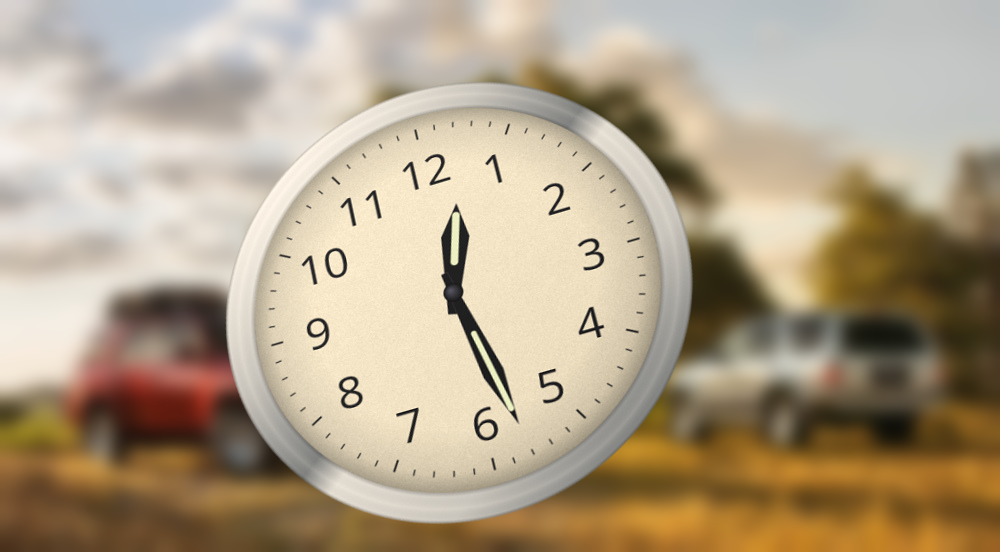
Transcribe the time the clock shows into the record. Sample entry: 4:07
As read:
12:28
